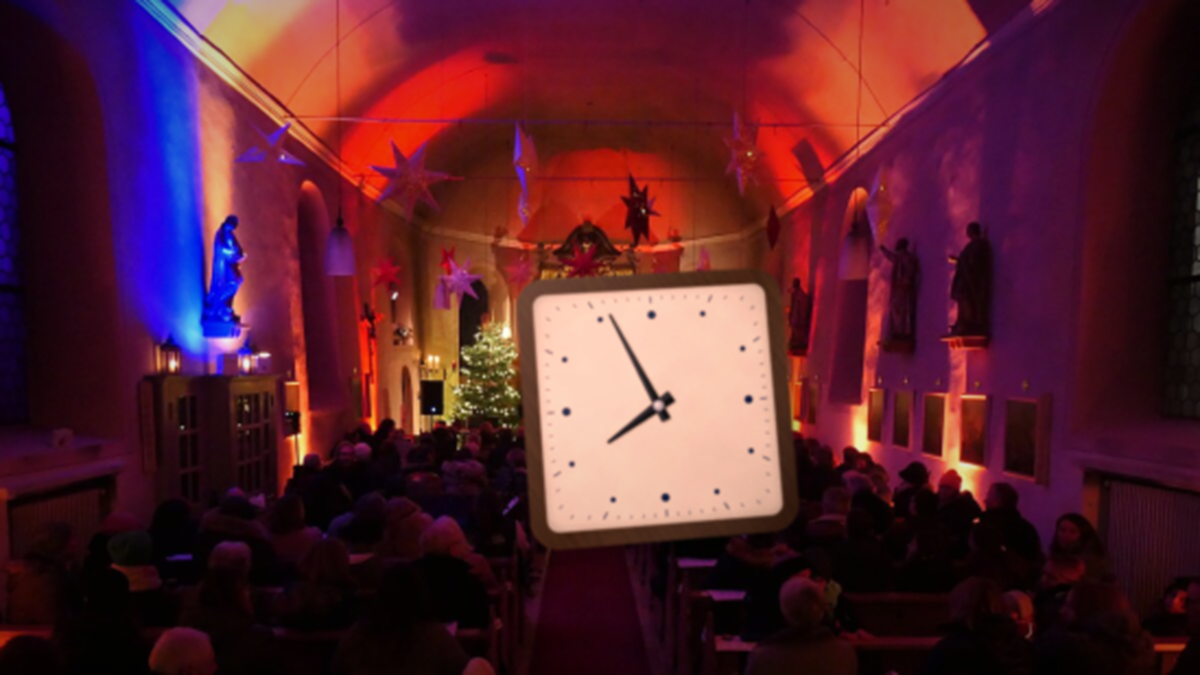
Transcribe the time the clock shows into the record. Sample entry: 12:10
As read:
7:56
